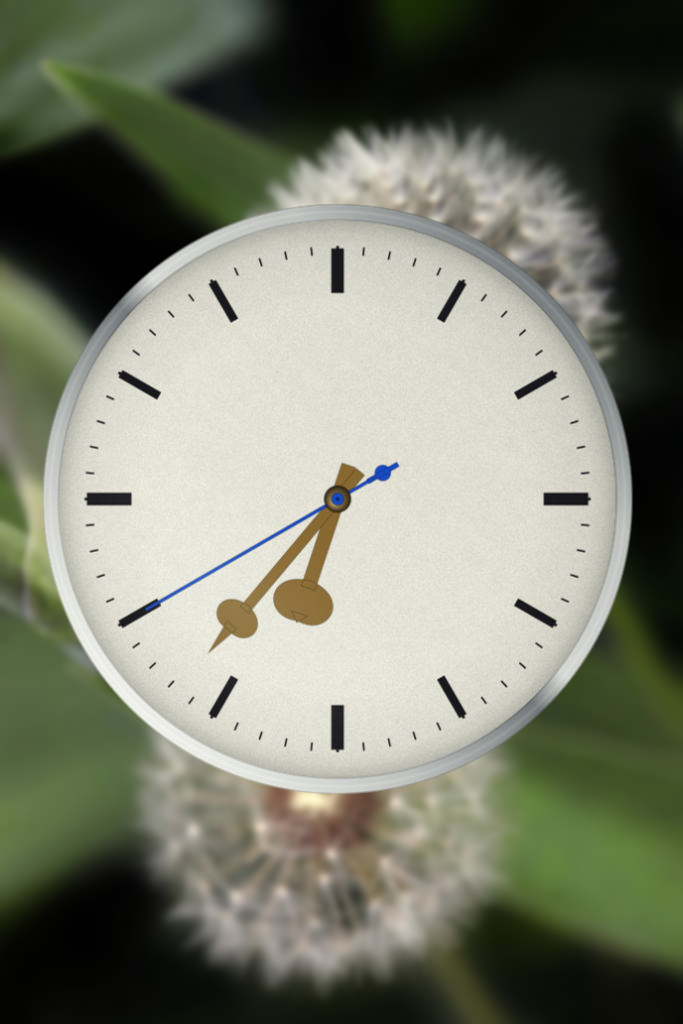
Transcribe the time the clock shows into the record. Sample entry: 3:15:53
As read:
6:36:40
